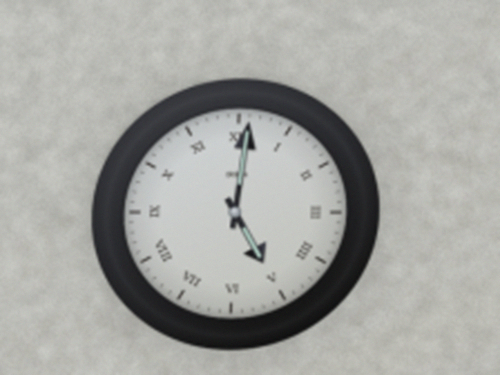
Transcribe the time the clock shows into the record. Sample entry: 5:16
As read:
5:01
